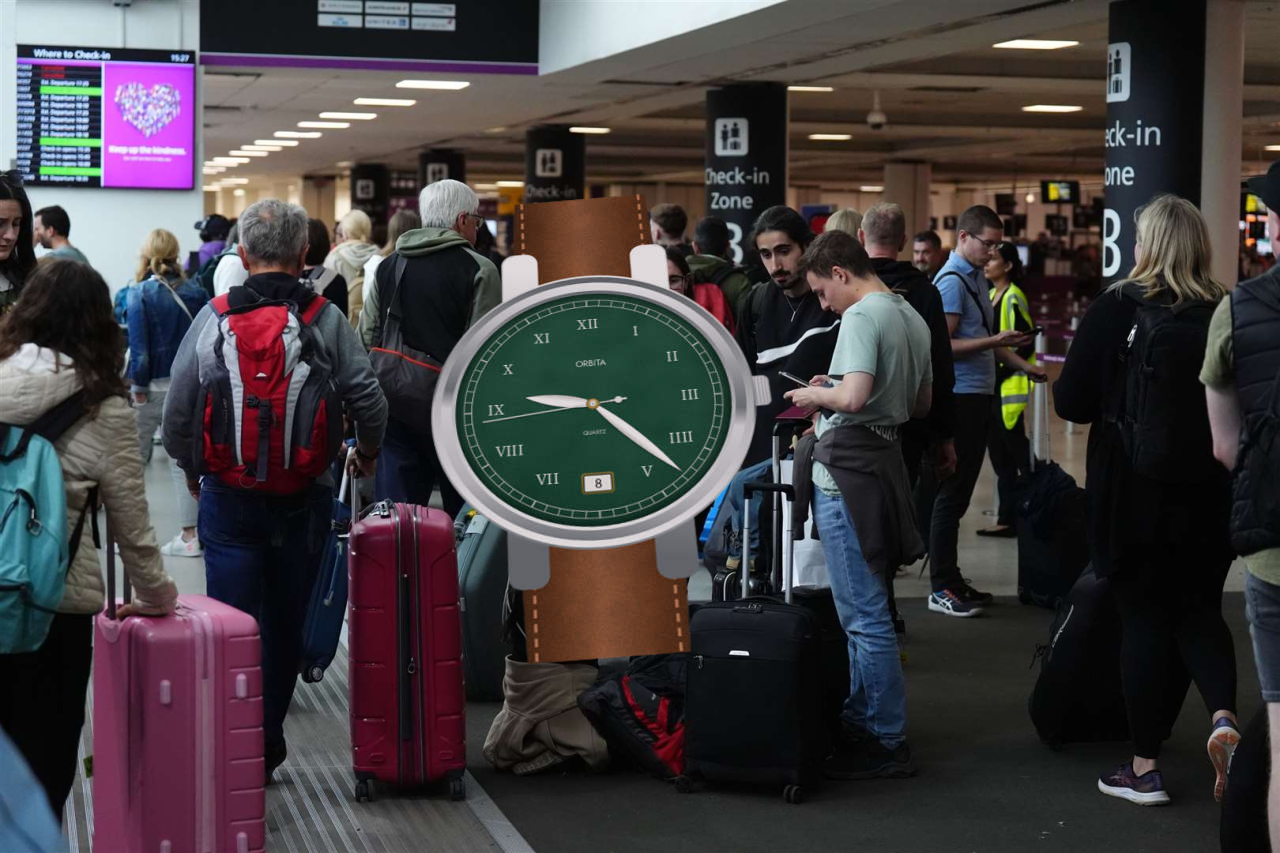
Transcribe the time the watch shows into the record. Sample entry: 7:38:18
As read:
9:22:44
